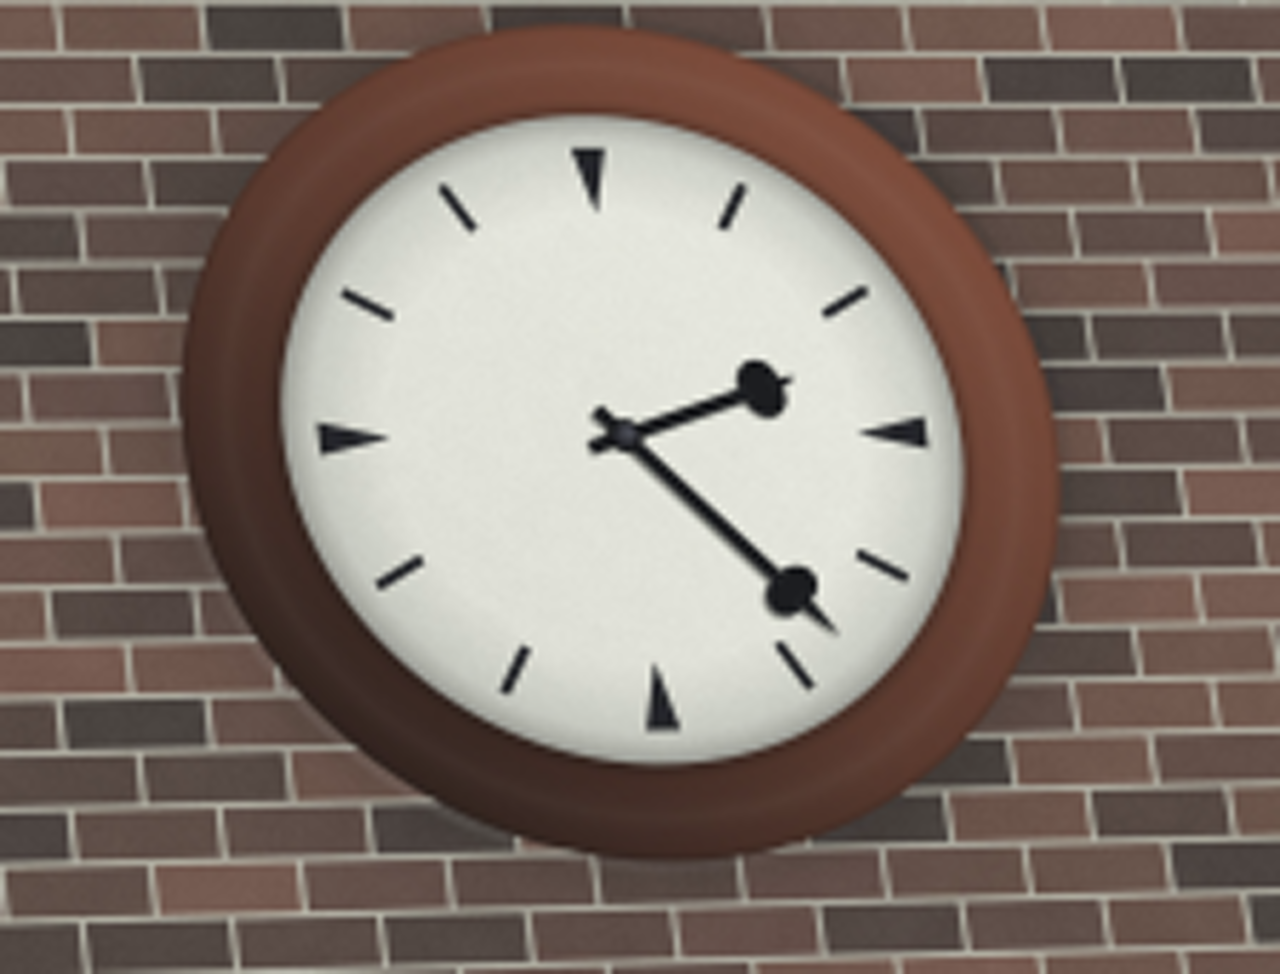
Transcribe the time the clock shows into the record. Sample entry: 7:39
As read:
2:23
